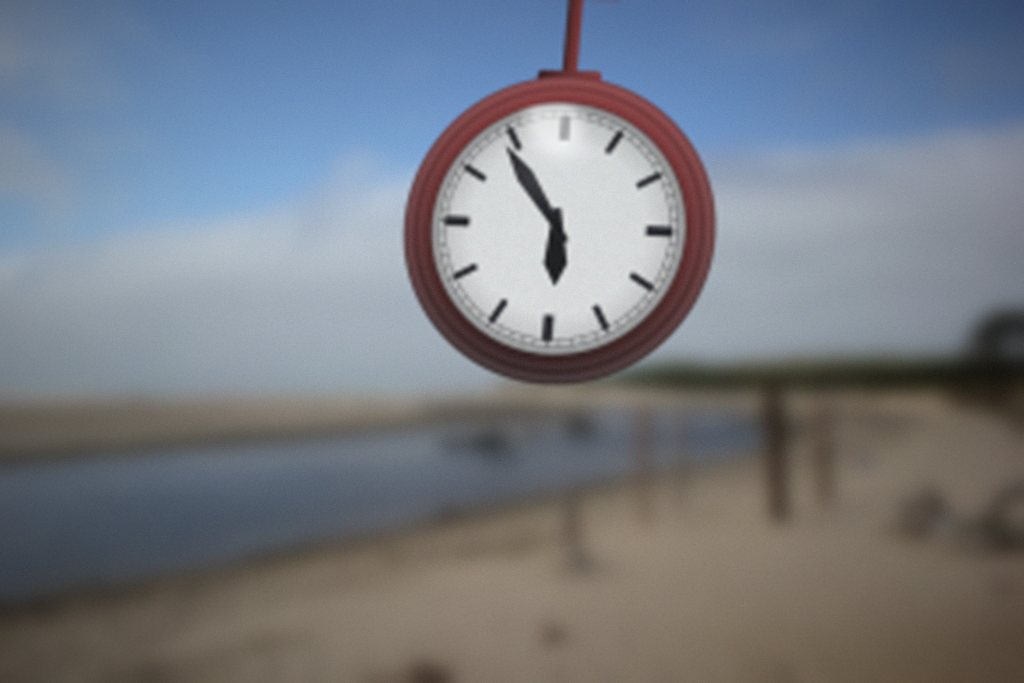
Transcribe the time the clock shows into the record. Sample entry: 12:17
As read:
5:54
